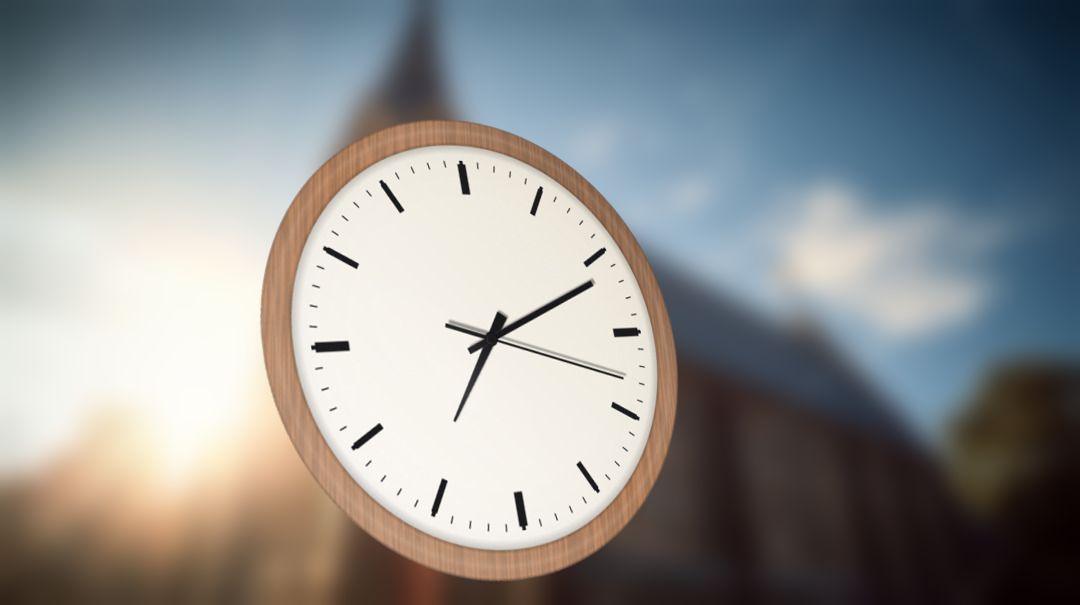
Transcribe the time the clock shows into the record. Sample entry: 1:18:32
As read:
7:11:18
